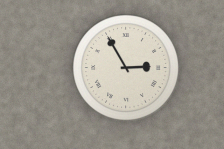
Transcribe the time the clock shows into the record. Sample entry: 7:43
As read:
2:55
